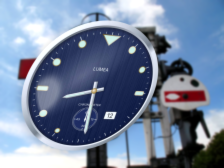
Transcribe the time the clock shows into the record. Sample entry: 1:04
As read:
8:29
